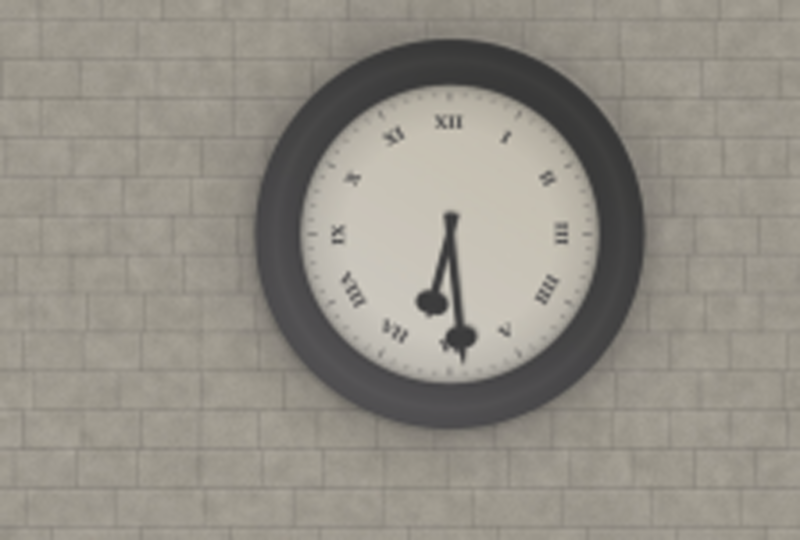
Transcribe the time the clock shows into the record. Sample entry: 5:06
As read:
6:29
